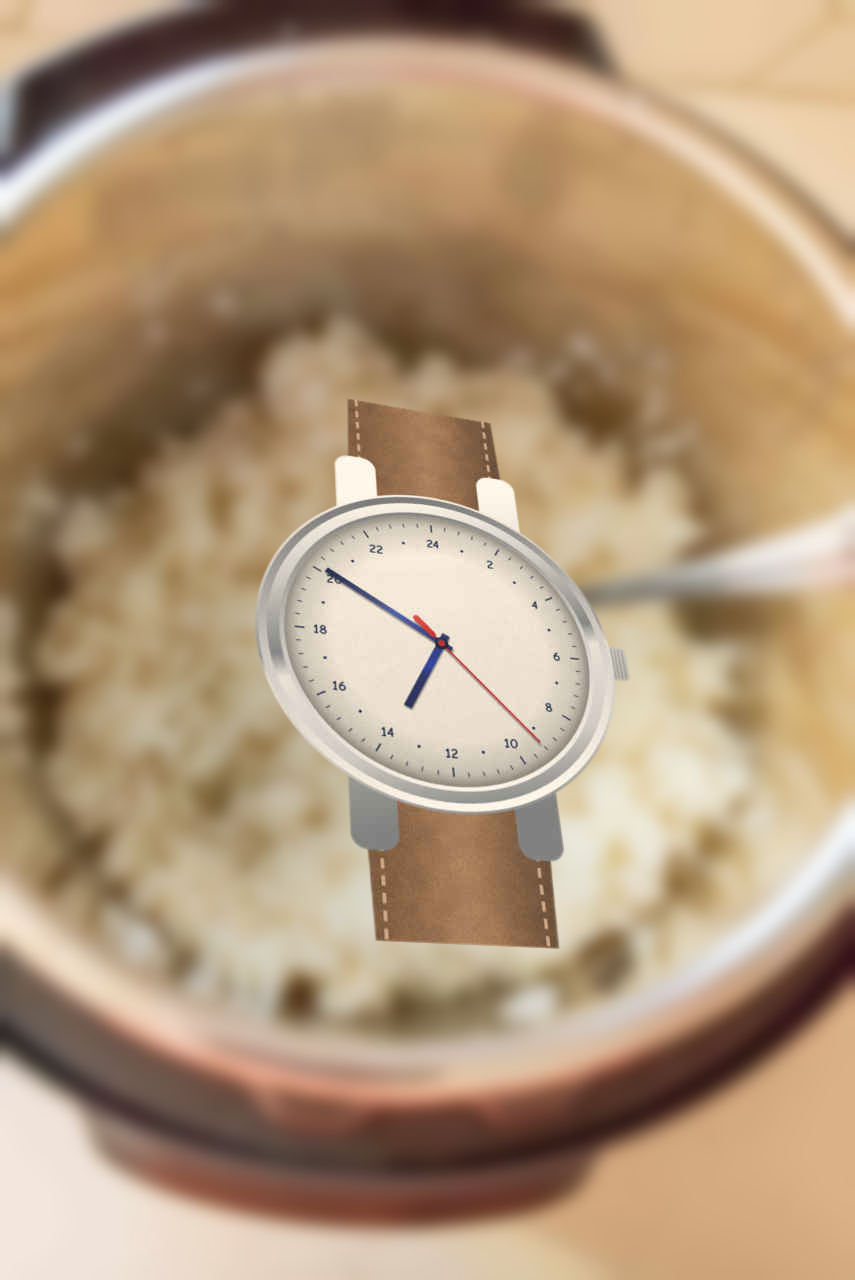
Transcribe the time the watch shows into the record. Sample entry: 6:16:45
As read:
13:50:23
